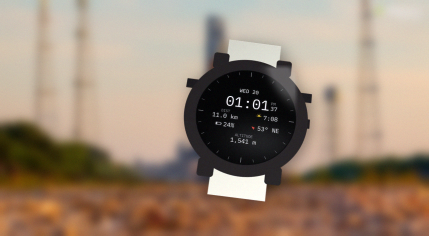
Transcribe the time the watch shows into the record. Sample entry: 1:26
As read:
1:01
